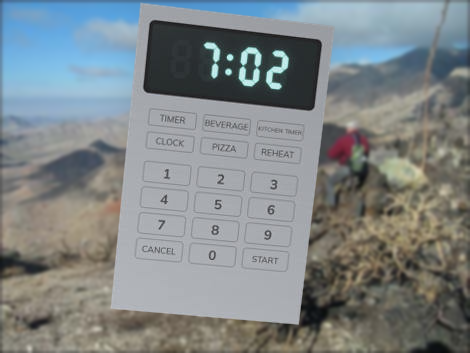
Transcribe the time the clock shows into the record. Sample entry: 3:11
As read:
7:02
